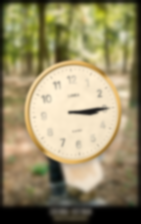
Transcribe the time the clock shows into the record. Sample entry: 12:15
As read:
3:15
